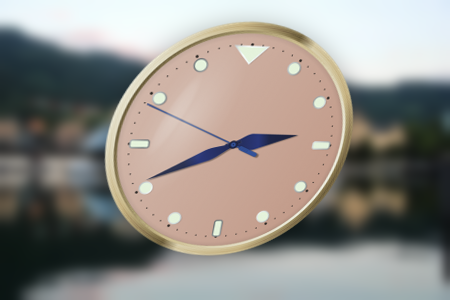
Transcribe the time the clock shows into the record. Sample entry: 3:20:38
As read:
2:40:49
